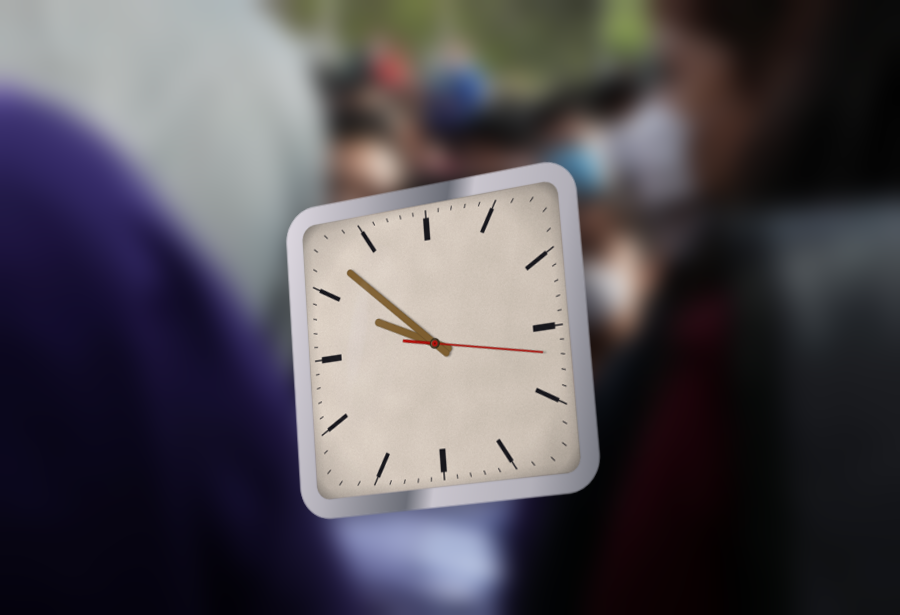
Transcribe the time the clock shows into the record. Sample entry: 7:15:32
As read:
9:52:17
